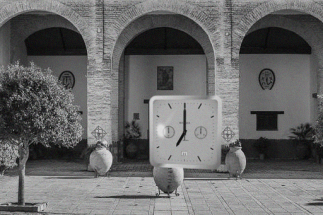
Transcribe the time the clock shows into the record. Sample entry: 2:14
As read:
7:00
